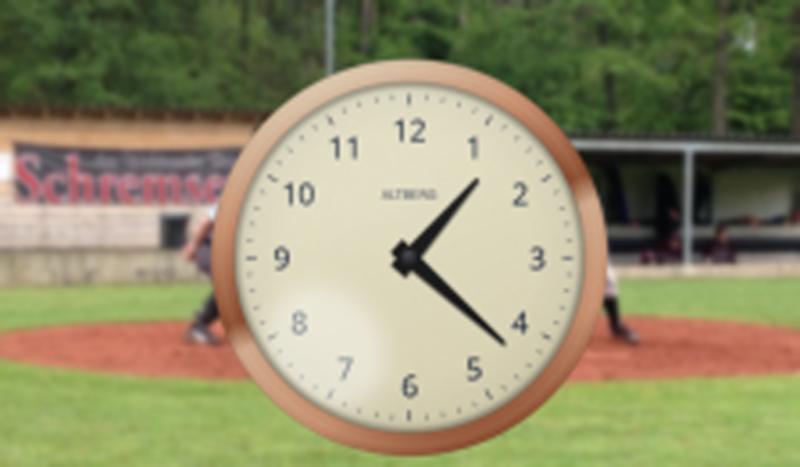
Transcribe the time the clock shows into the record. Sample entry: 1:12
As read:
1:22
